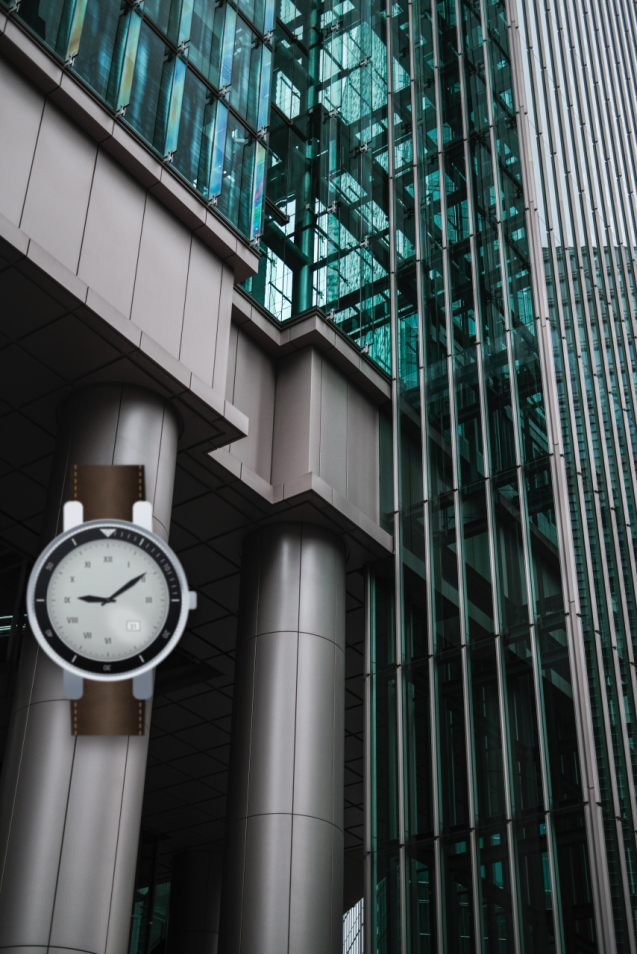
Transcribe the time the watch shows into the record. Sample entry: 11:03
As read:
9:09
